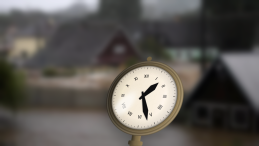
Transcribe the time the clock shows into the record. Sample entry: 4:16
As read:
1:27
